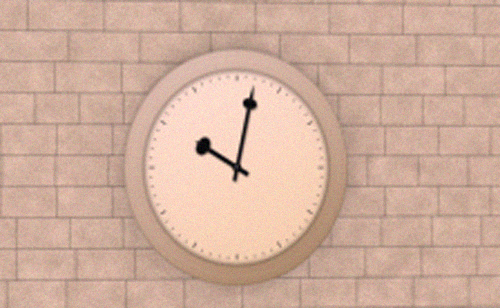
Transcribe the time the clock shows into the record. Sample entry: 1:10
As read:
10:02
